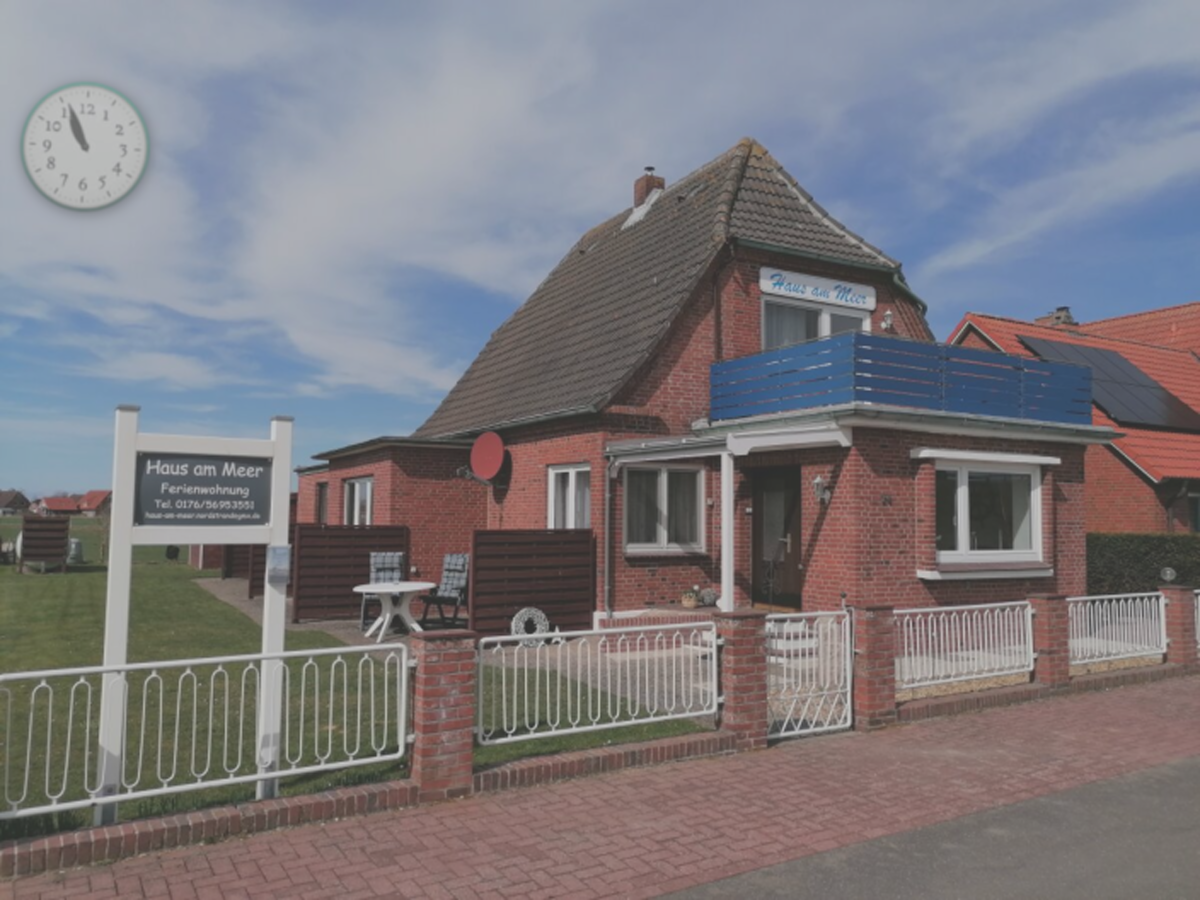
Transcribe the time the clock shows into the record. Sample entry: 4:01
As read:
10:56
